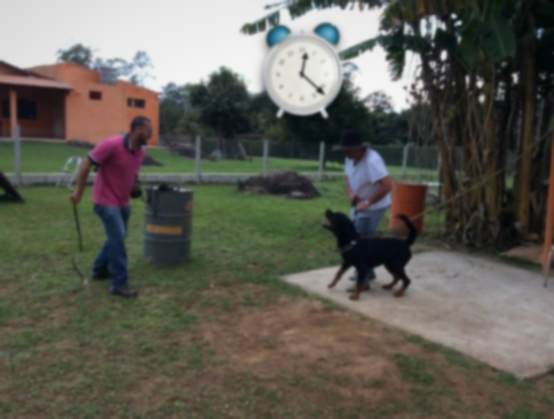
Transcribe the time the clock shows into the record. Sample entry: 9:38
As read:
12:22
